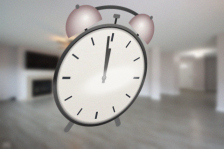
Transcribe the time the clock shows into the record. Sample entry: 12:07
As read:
11:59
